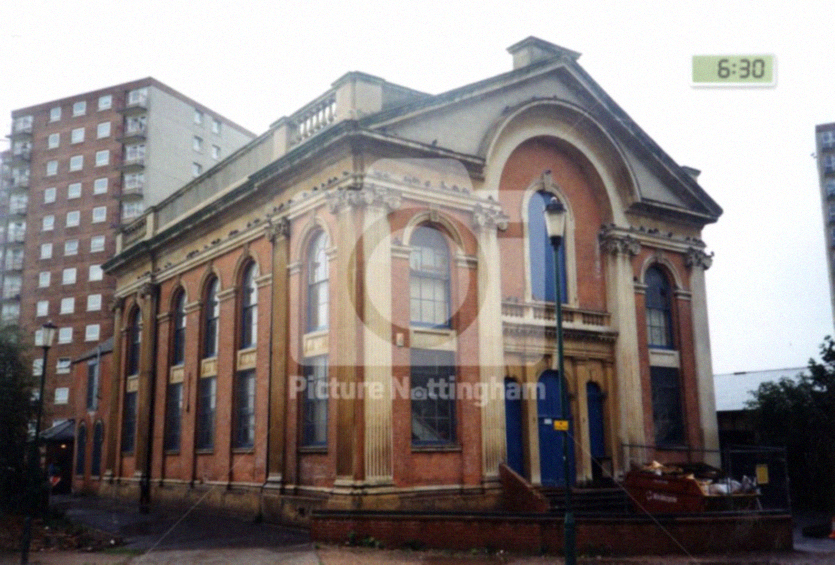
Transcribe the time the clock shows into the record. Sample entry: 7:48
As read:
6:30
